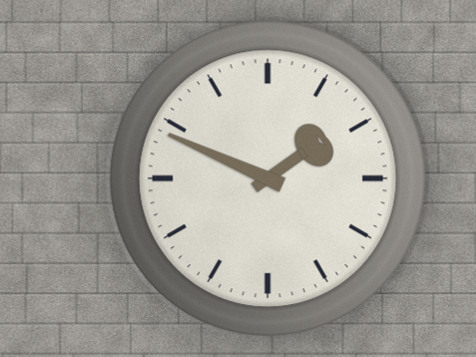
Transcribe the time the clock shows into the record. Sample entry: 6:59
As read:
1:49
